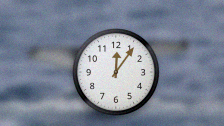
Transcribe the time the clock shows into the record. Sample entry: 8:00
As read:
12:06
